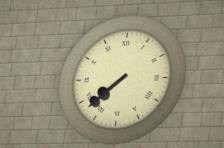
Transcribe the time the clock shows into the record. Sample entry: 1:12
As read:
7:38
